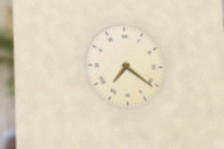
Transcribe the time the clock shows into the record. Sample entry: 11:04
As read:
7:21
